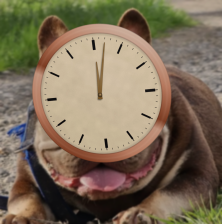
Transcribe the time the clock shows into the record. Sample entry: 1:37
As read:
12:02
